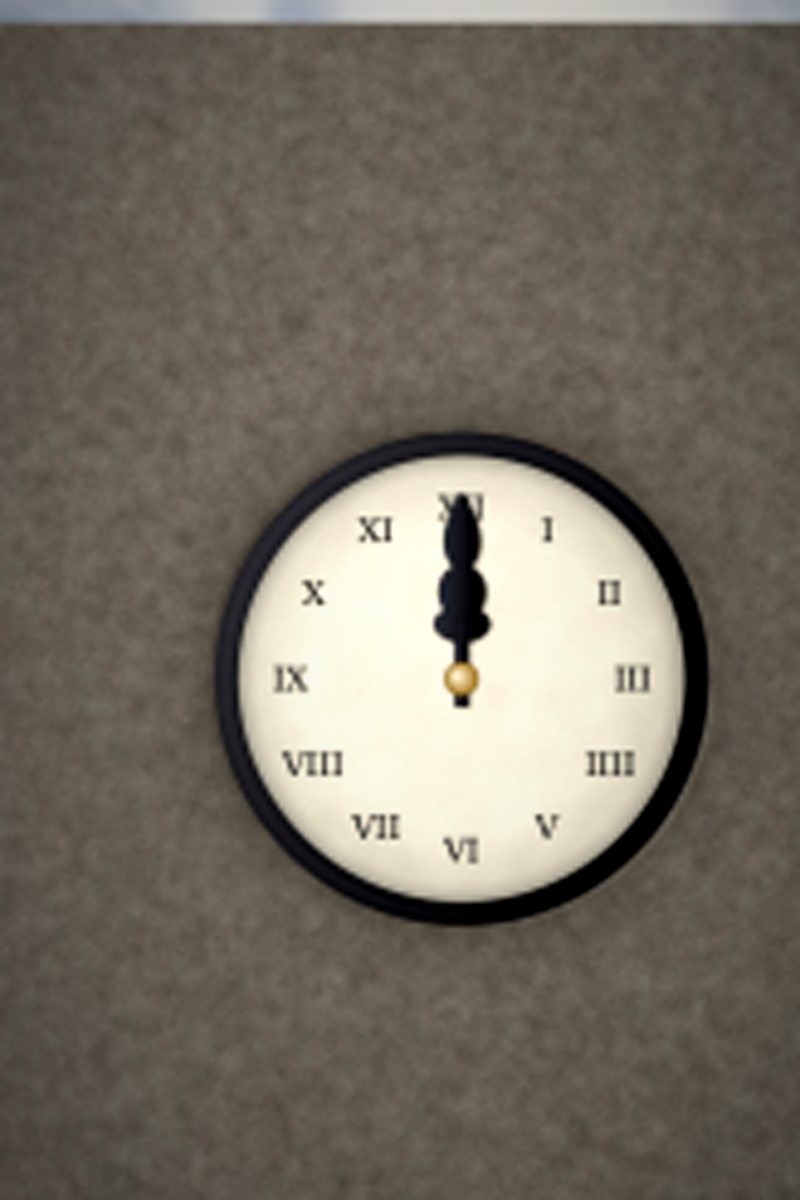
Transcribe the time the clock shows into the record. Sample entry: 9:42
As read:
12:00
